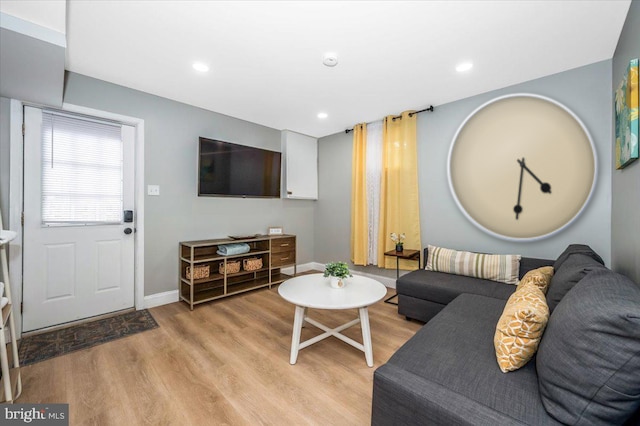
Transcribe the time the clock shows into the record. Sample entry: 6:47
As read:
4:31
